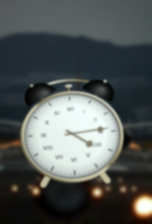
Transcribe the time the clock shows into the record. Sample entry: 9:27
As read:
4:14
